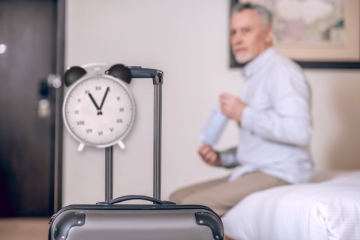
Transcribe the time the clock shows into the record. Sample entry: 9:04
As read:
11:04
